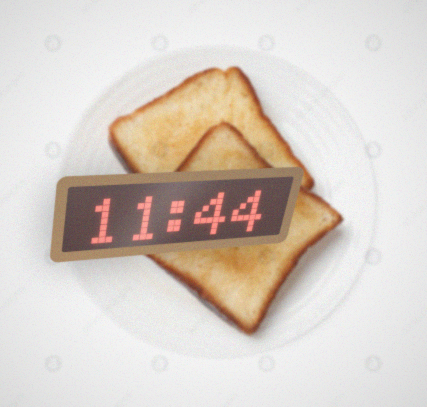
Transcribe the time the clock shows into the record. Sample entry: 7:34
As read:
11:44
